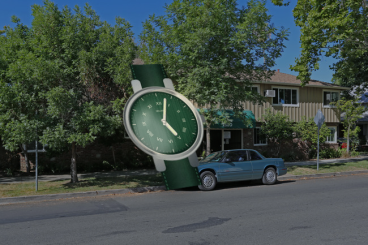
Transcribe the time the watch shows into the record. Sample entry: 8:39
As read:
5:03
